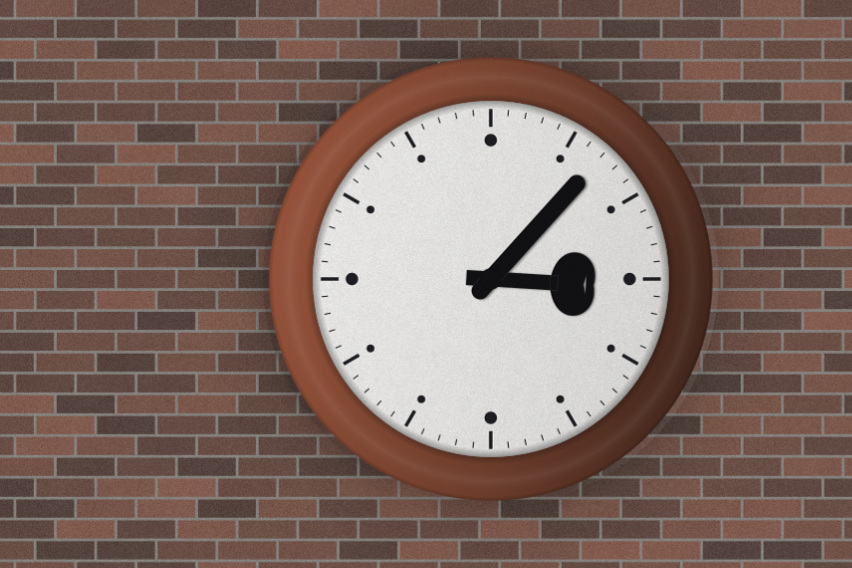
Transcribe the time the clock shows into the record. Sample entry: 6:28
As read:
3:07
